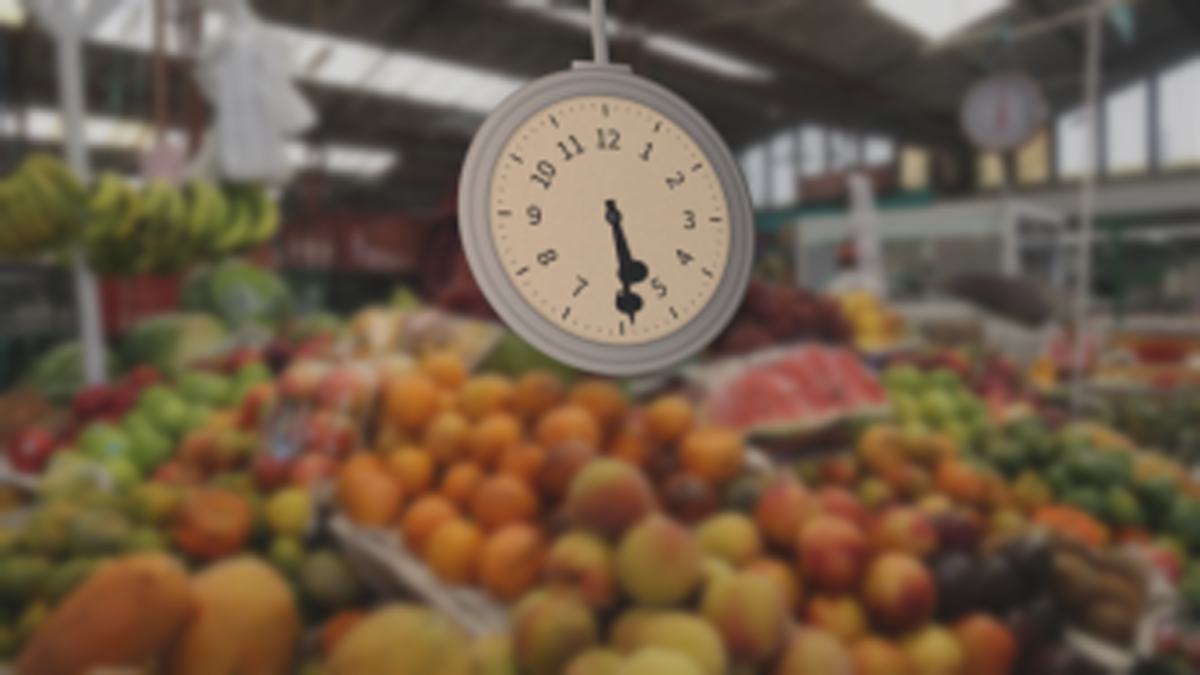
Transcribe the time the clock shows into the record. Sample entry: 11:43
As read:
5:29
